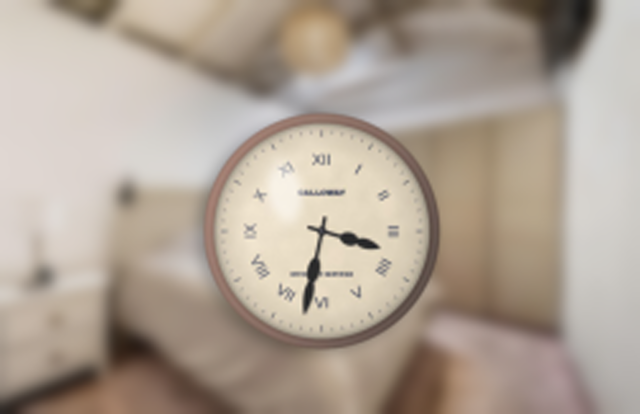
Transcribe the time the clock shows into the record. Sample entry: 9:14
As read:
3:32
